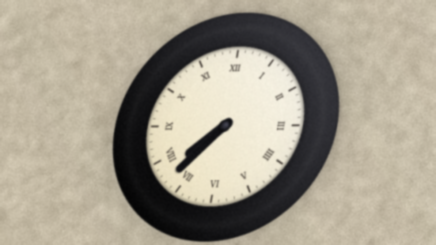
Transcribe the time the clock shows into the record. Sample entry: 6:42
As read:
7:37
